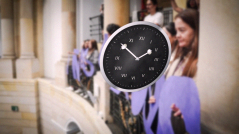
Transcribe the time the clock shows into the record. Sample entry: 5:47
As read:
1:51
